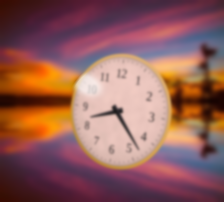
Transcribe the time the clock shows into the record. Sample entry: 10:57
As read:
8:23
